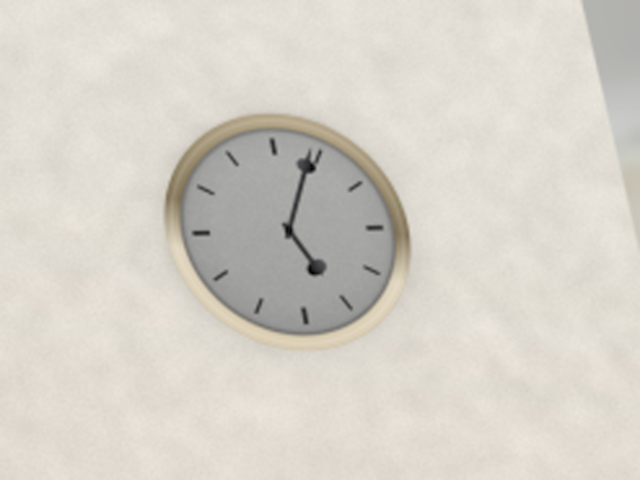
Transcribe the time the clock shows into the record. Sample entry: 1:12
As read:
5:04
